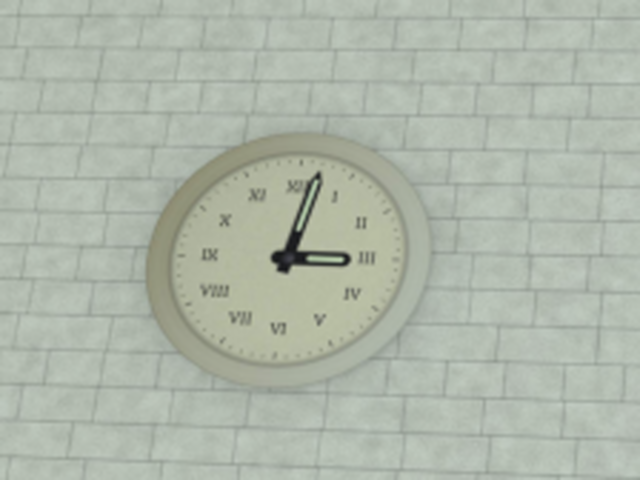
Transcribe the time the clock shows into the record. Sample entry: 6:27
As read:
3:02
